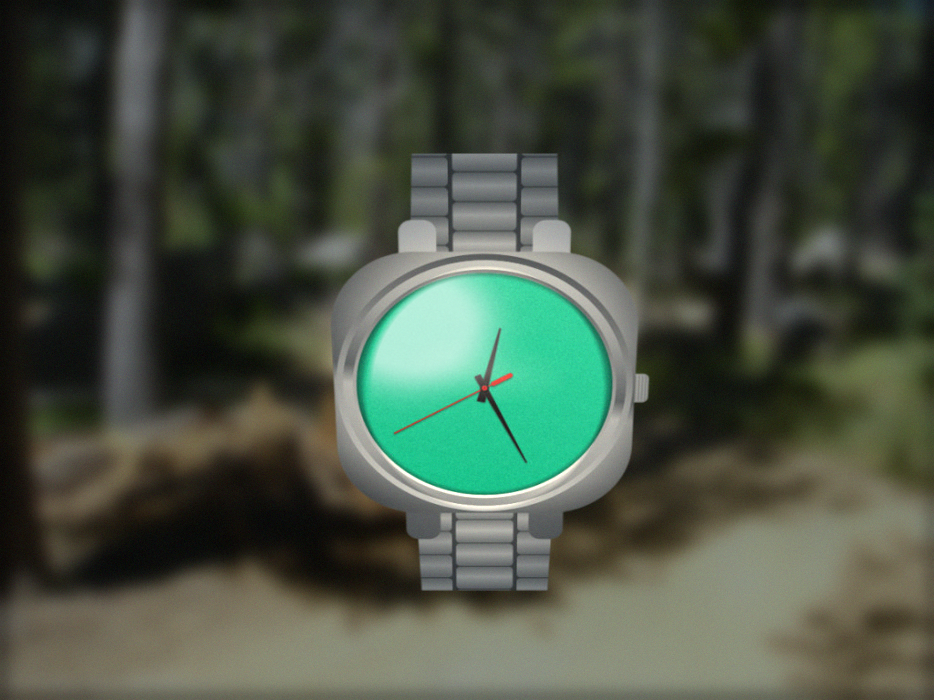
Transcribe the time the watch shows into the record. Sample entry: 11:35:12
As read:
12:25:40
